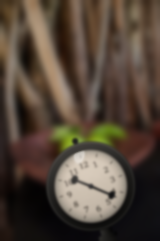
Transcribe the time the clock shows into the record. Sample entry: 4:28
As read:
10:22
